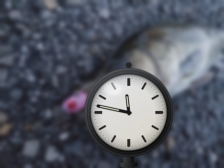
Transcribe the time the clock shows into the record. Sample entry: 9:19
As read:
11:47
